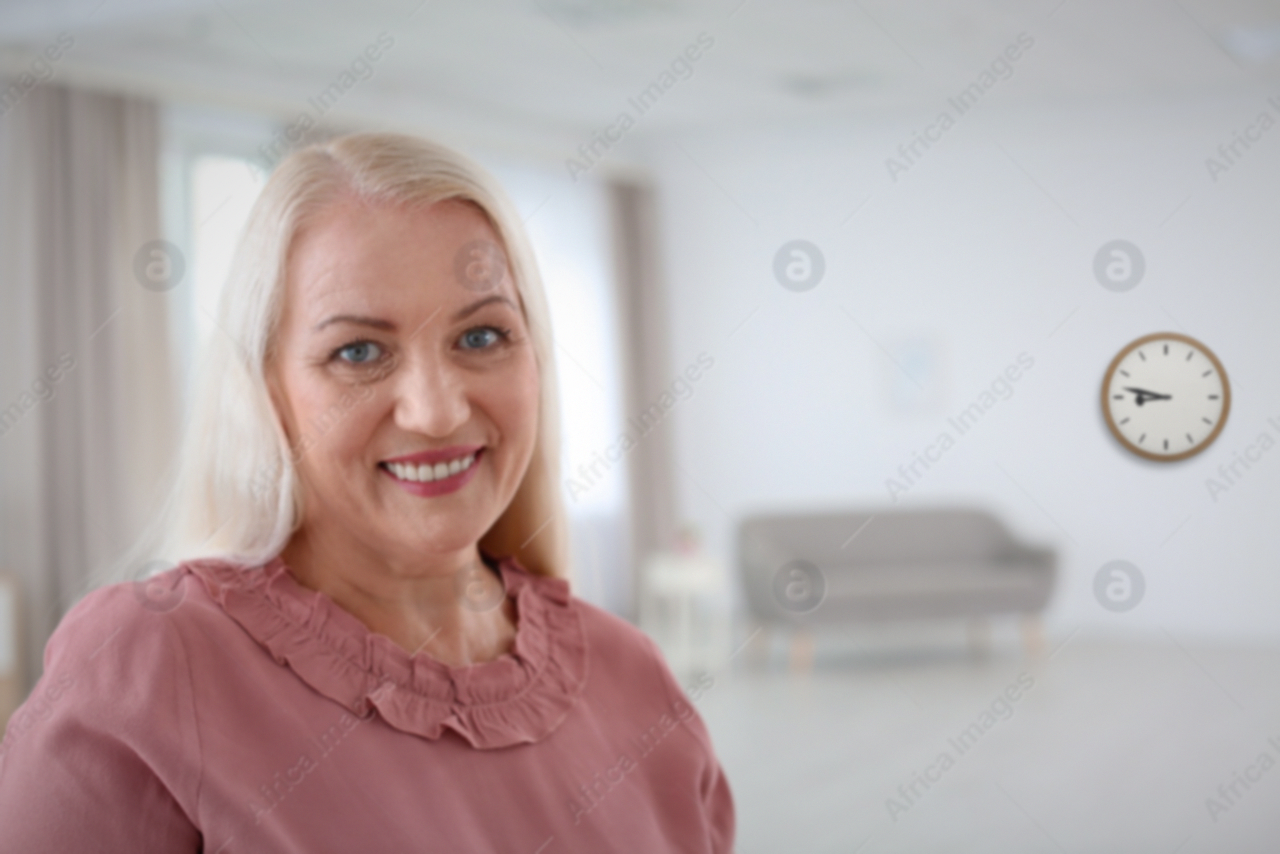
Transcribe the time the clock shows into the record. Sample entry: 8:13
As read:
8:47
